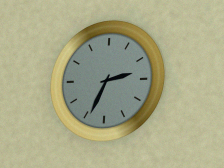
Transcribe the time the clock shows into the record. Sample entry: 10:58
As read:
2:34
